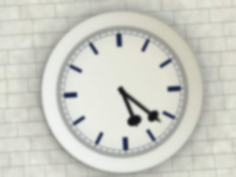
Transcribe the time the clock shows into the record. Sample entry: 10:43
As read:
5:22
